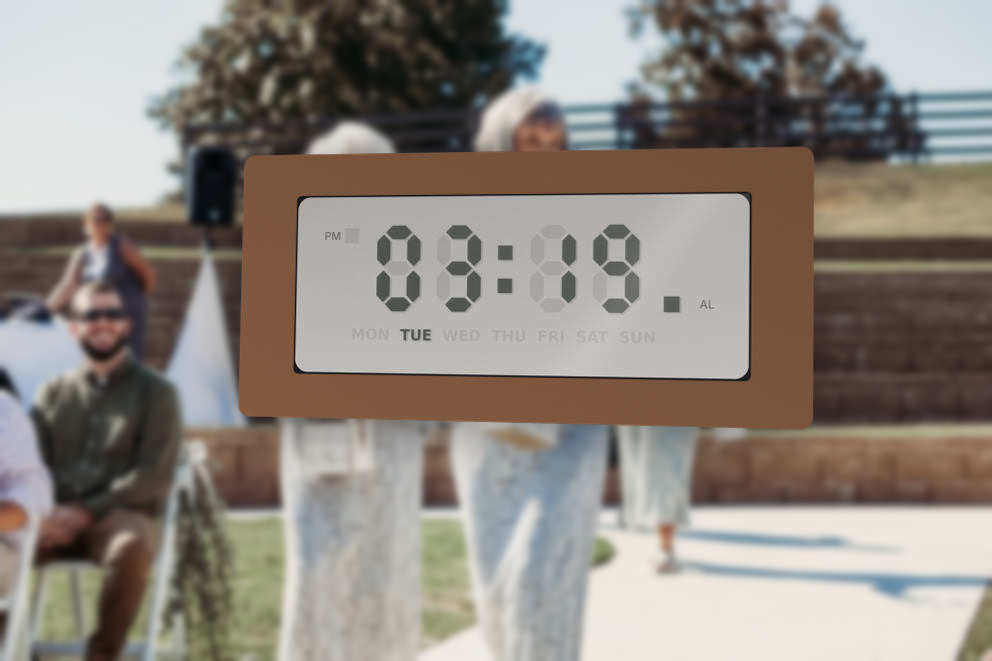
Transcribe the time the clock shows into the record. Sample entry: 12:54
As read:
3:19
